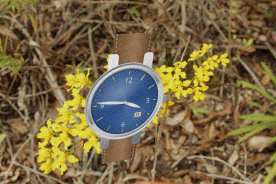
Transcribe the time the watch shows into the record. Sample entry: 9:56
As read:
3:46
